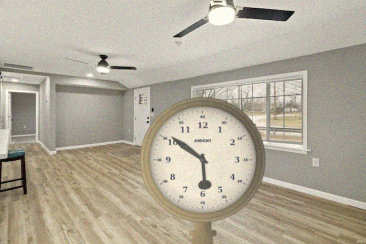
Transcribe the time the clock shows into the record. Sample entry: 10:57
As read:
5:51
